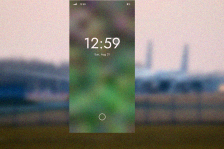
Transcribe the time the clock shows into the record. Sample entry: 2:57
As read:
12:59
